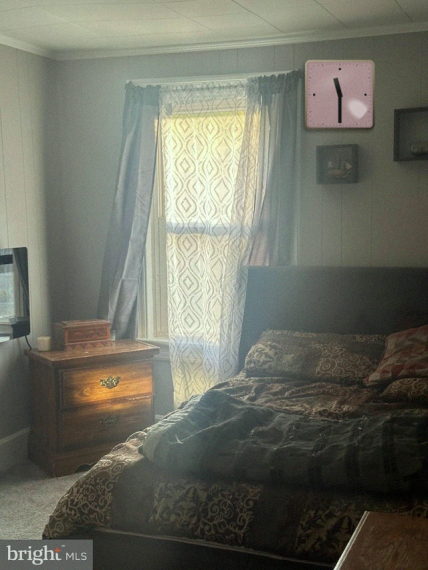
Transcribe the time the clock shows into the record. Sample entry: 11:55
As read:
11:30
